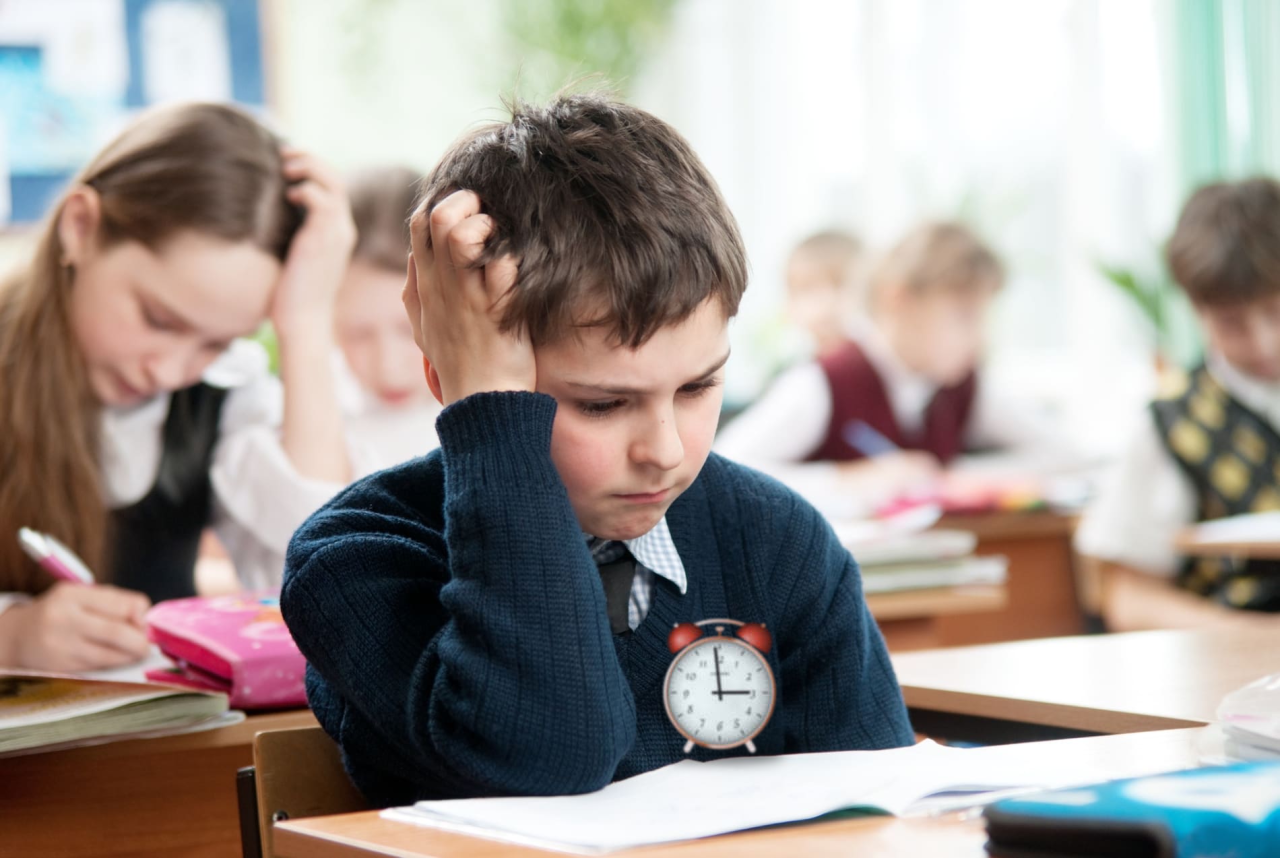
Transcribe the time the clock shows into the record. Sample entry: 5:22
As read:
2:59
